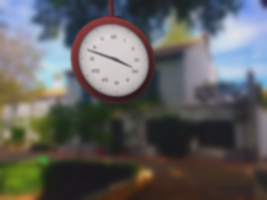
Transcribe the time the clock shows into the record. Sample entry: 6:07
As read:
3:48
